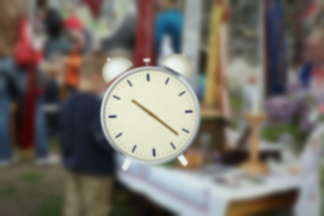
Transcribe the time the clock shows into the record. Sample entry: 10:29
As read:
10:22
